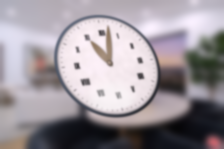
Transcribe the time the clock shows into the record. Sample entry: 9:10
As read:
11:02
